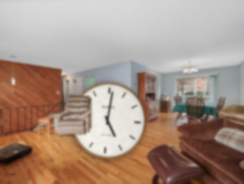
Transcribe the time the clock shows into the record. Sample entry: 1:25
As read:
5:01
